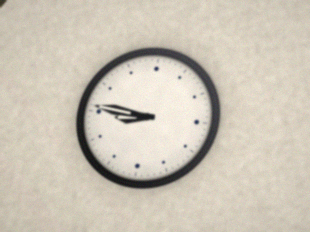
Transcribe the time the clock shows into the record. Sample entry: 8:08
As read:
8:46
